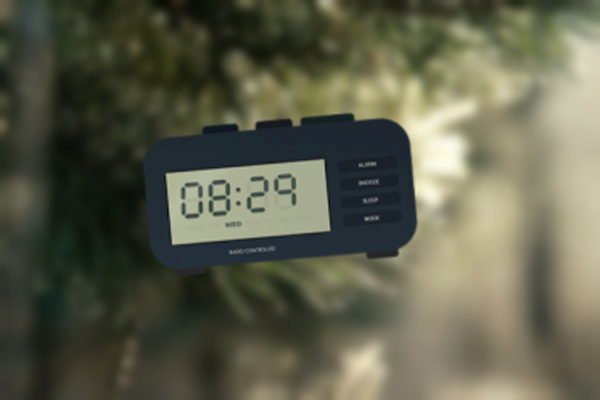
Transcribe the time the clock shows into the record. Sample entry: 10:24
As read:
8:29
